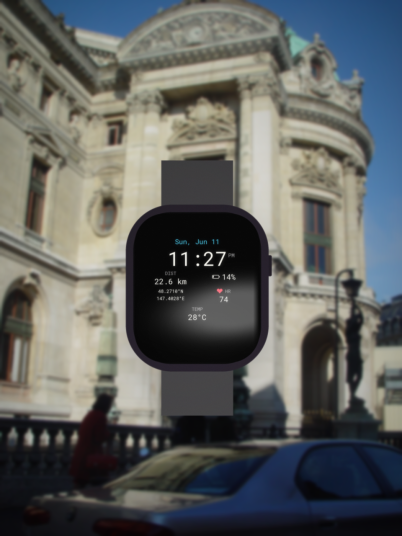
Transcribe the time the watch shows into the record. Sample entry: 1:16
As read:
11:27
